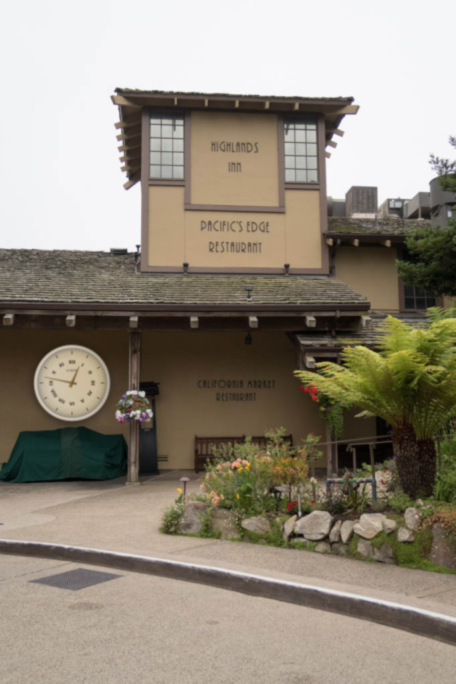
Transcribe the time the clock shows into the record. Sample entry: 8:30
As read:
12:47
